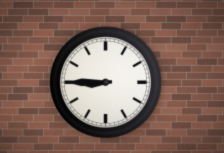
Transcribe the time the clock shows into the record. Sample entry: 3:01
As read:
8:45
